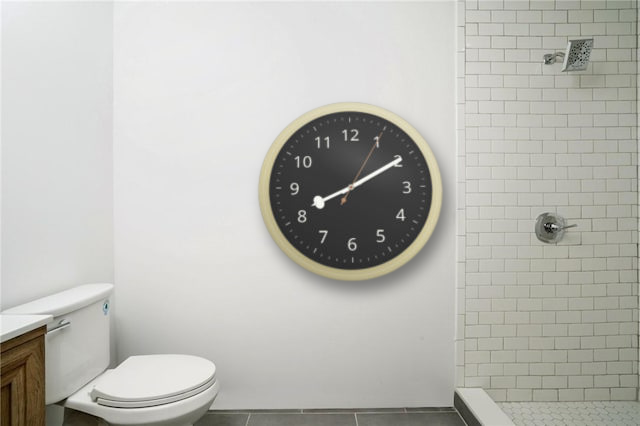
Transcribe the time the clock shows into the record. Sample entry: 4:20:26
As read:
8:10:05
